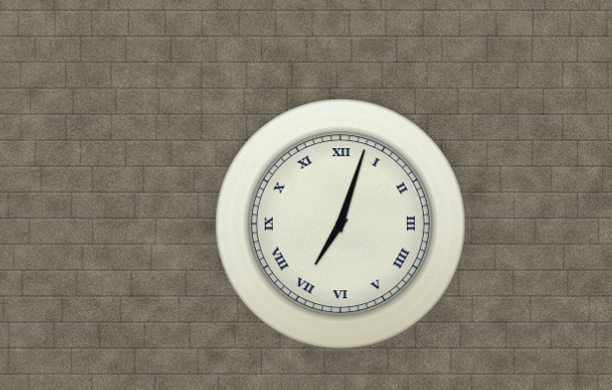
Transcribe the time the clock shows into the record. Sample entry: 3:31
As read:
7:03
